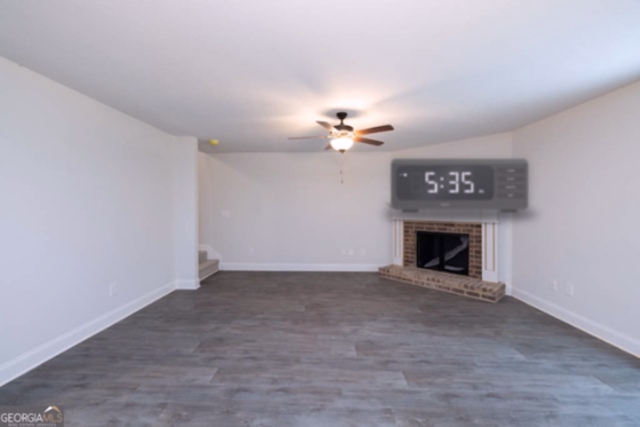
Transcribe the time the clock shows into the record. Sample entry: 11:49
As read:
5:35
